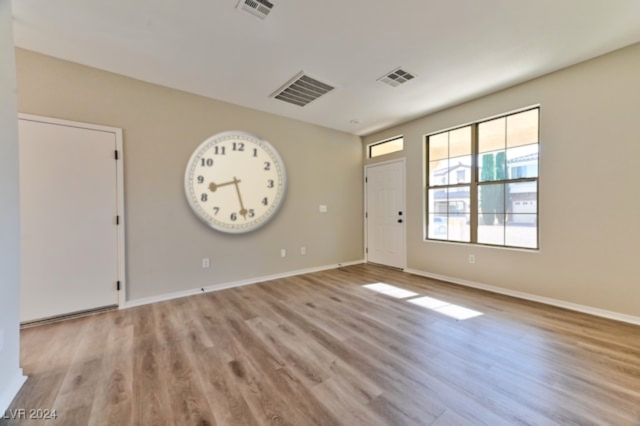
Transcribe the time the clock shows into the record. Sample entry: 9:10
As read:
8:27
